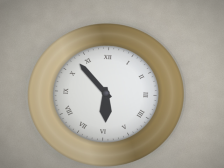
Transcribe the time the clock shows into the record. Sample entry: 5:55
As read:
5:53
